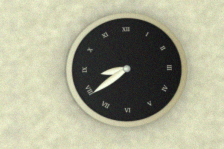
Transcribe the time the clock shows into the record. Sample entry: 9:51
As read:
8:39
